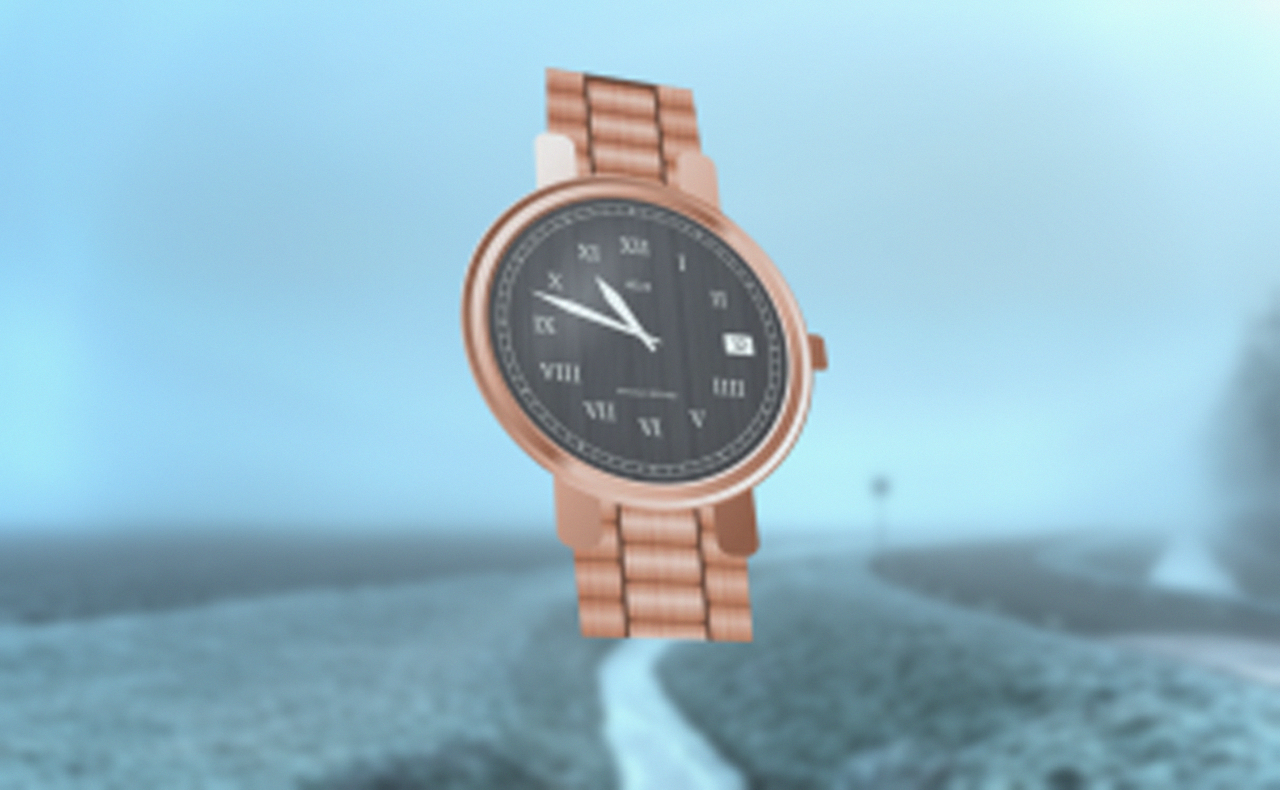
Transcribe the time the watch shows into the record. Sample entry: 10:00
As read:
10:48
